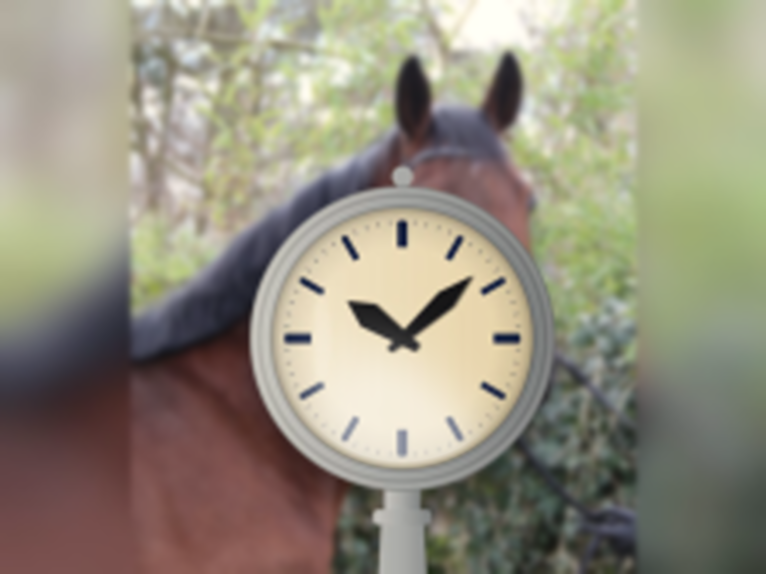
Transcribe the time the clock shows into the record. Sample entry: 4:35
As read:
10:08
